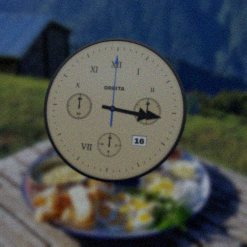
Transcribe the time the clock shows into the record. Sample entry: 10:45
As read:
3:16
